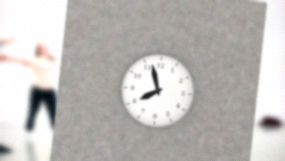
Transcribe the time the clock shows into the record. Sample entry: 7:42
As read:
7:57
